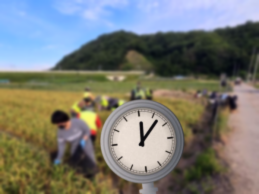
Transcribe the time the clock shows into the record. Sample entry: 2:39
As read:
12:07
